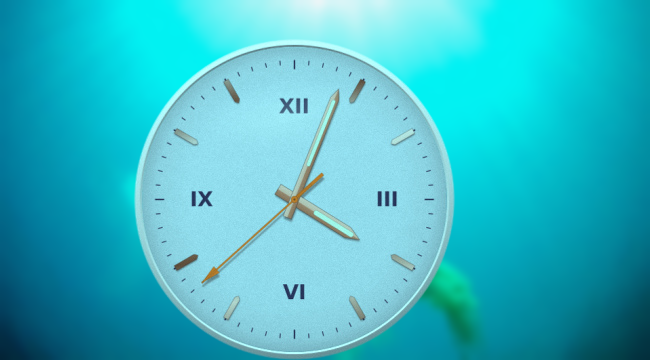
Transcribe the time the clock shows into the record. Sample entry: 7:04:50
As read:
4:03:38
